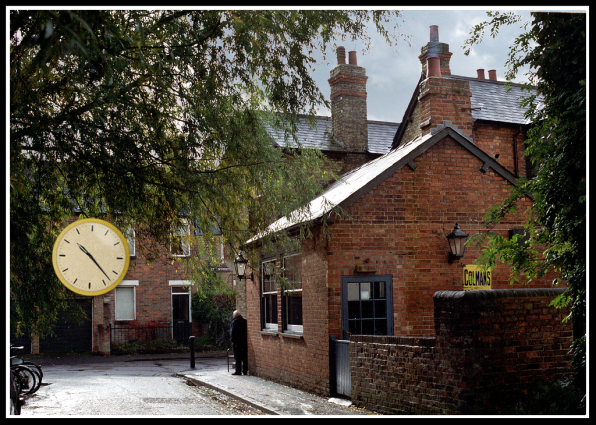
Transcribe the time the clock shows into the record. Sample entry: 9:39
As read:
10:23
